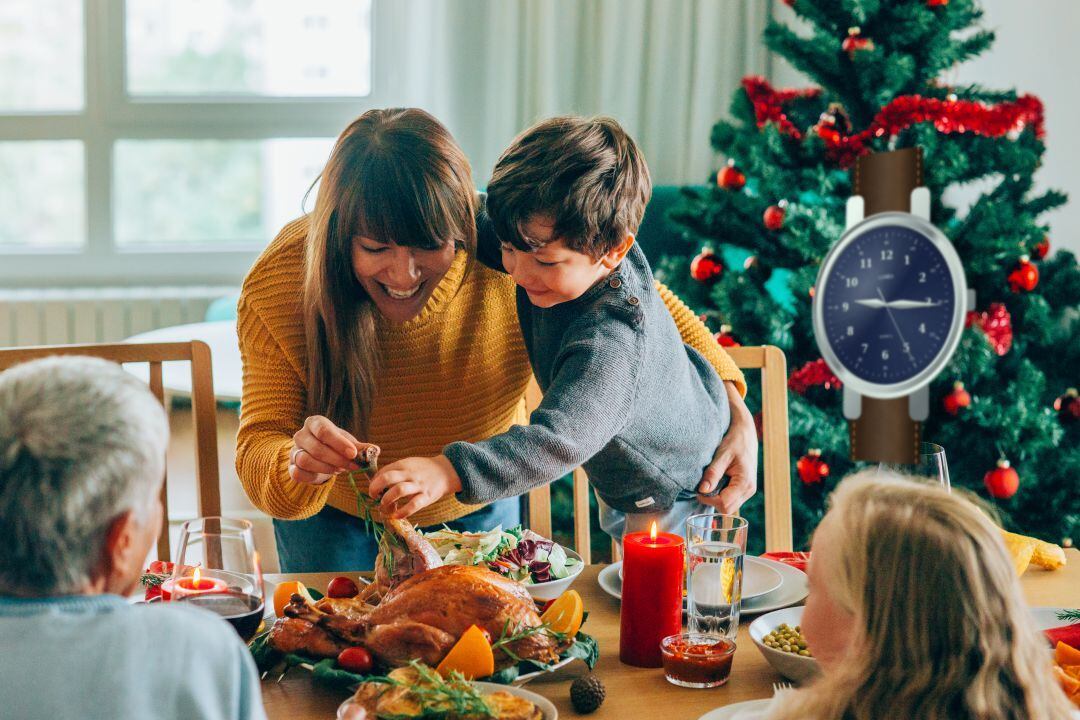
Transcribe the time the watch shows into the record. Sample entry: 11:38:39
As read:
9:15:25
